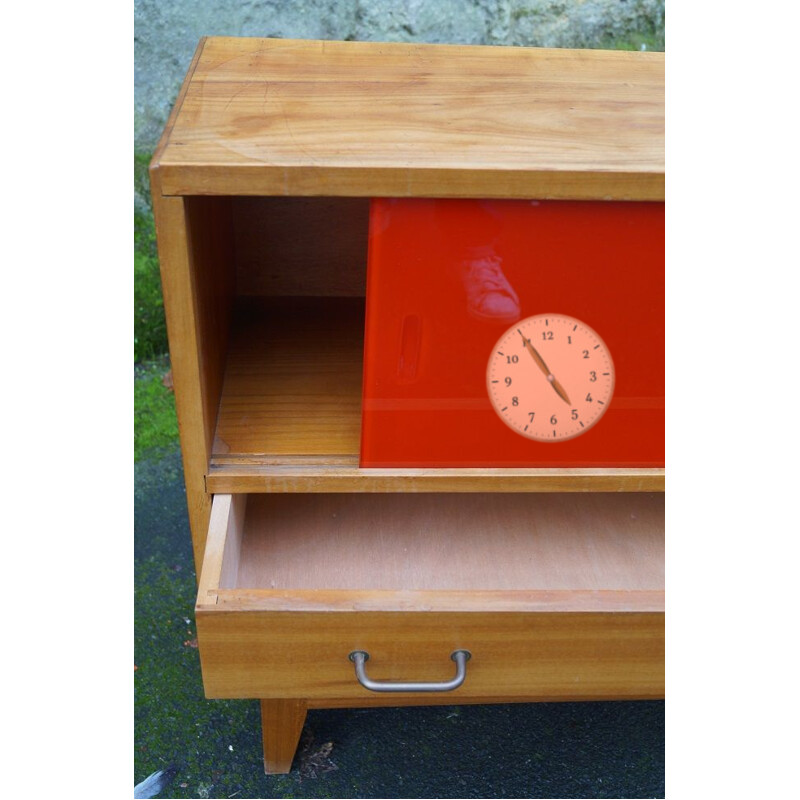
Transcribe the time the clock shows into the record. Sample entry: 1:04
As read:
4:55
